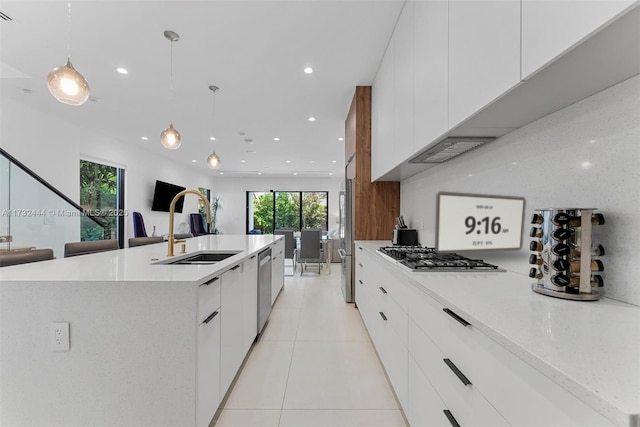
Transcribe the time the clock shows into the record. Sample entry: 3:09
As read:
9:16
